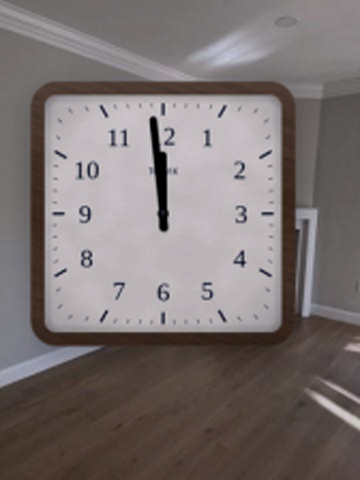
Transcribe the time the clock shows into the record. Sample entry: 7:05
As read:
11:59
